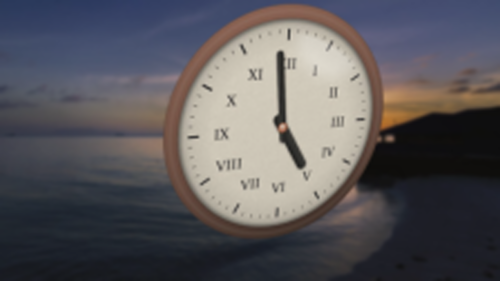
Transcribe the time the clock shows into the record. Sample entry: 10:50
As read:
4:59
